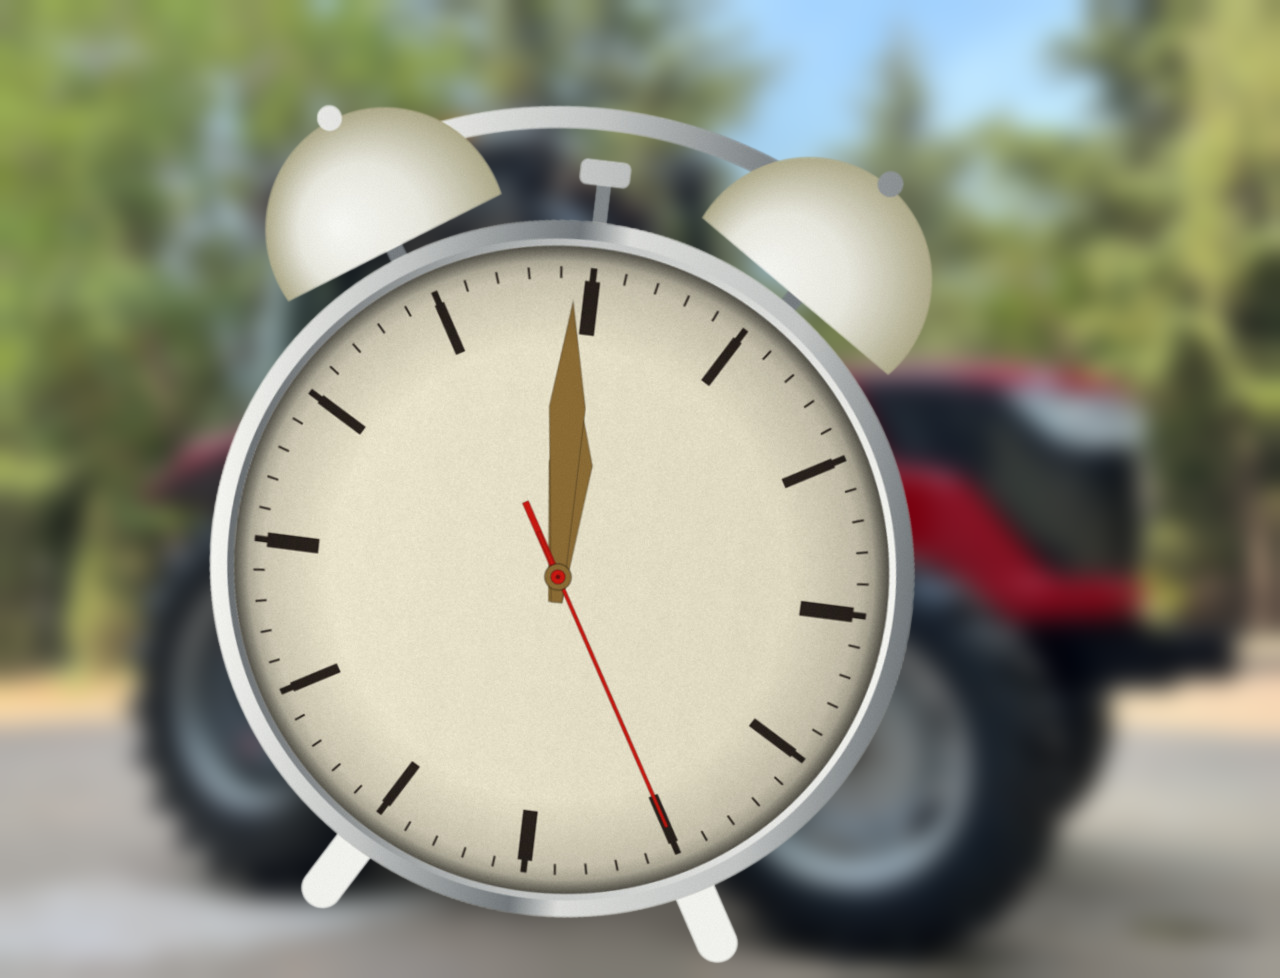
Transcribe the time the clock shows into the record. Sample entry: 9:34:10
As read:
11:59:25
